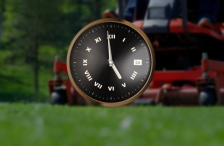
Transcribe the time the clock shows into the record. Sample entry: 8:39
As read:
4:59
